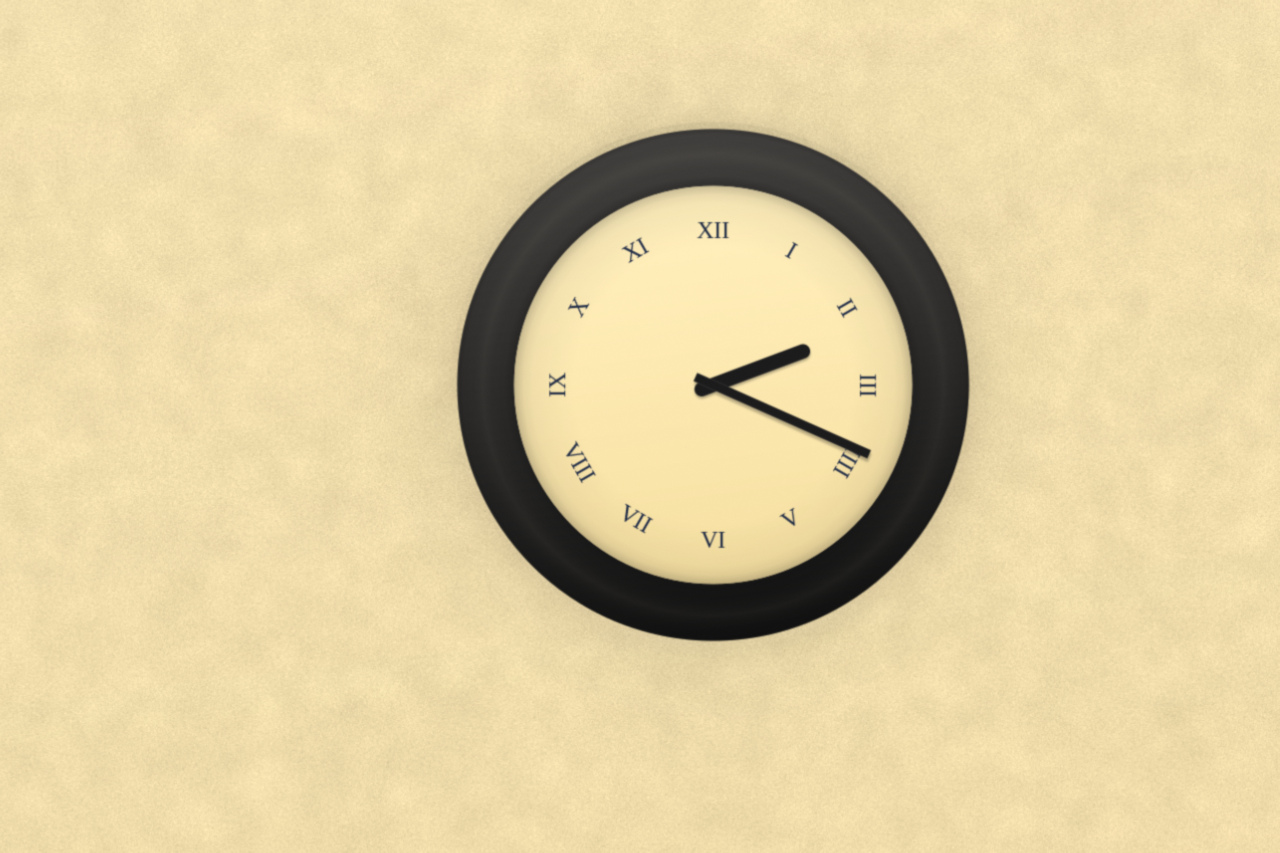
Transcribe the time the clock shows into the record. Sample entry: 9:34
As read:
2:19
